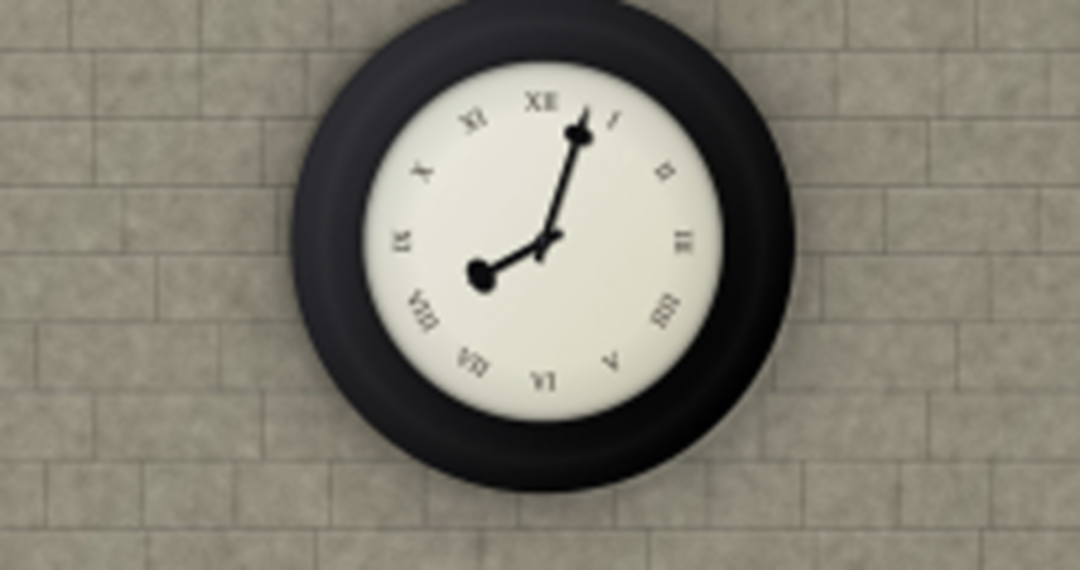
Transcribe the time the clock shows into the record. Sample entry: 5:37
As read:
8:03
